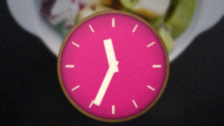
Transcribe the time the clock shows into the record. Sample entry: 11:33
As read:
11:34
